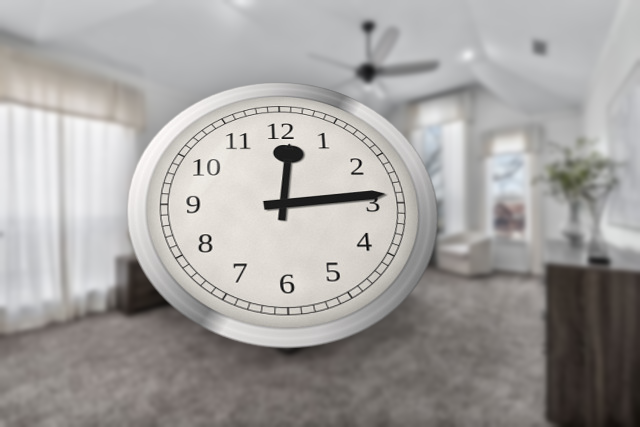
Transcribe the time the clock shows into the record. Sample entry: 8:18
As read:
12:14
